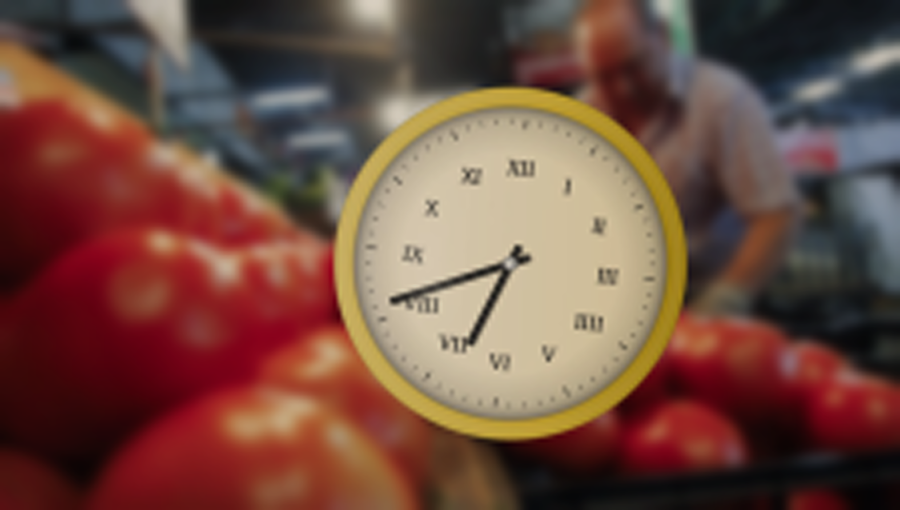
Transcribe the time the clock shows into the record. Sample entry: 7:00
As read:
6:41
